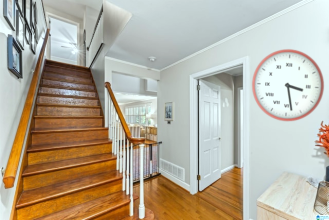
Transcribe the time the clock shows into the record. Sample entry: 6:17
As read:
3:28
